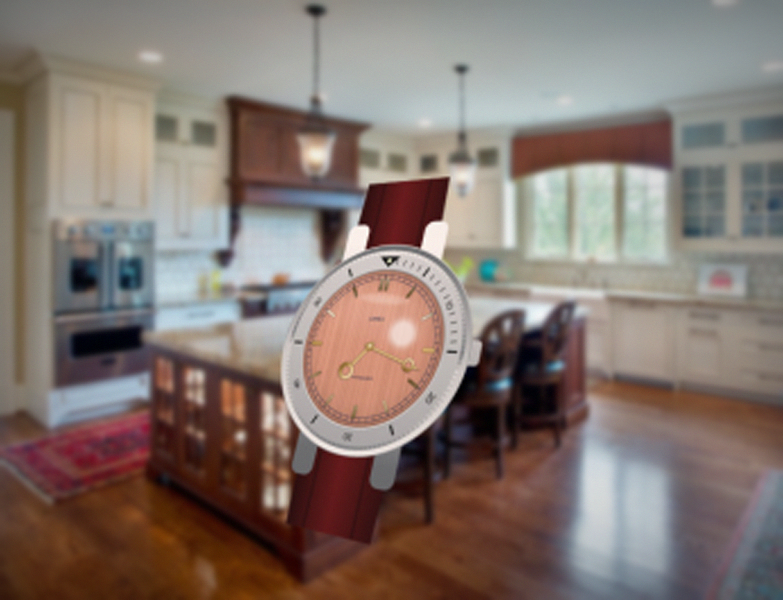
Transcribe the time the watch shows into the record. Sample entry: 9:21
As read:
7:18
